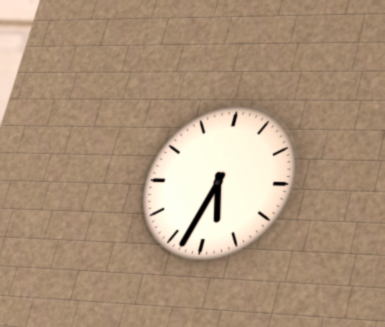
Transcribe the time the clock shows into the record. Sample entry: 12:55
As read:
5:33
